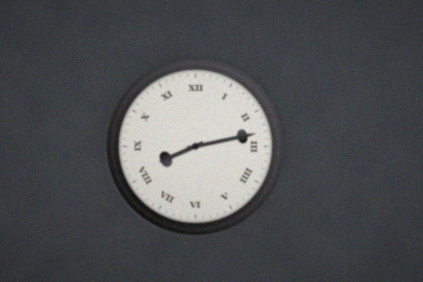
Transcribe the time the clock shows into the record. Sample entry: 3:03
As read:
8:13
